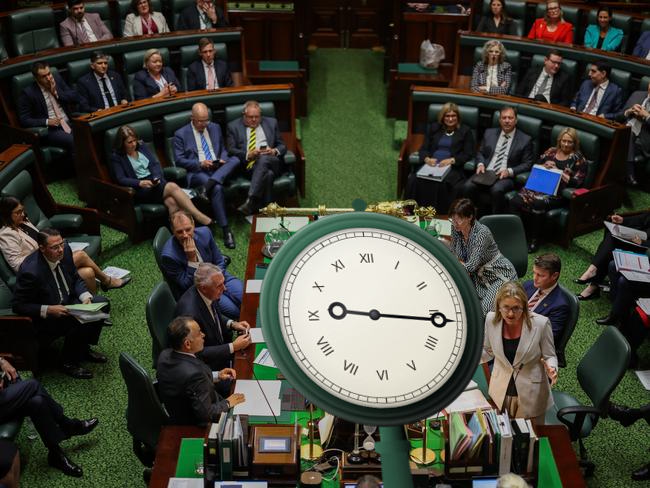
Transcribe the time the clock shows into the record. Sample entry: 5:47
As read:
9:16
